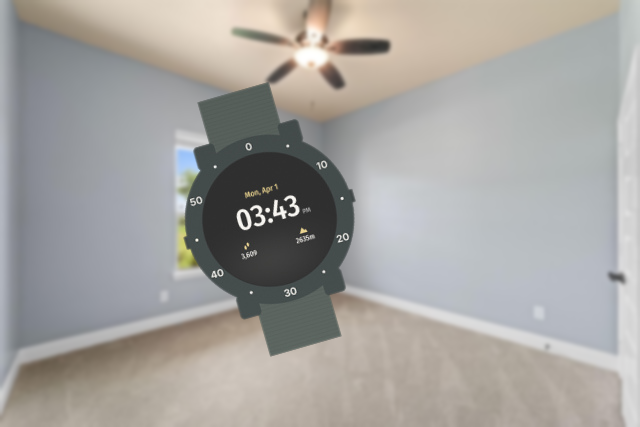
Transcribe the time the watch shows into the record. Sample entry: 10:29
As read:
3:43
